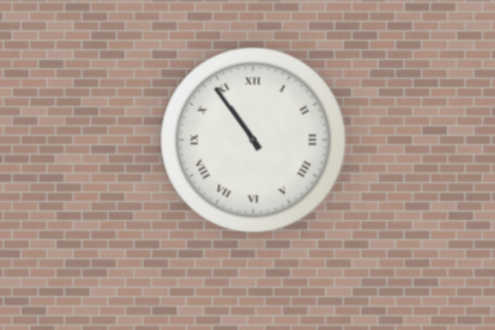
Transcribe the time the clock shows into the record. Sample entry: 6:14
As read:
10:54
